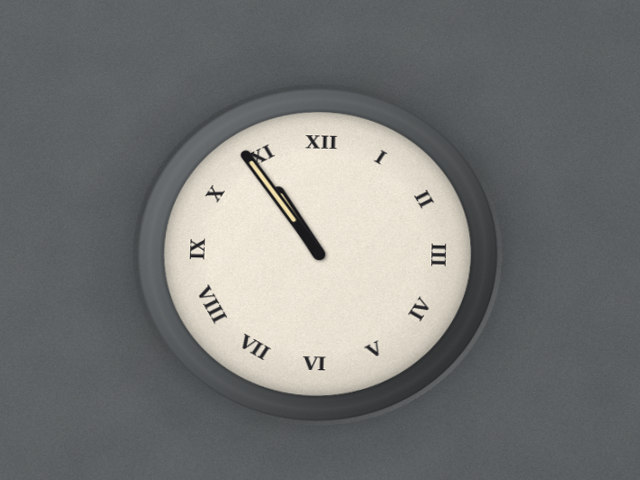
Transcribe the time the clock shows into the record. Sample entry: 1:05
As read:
10:54
